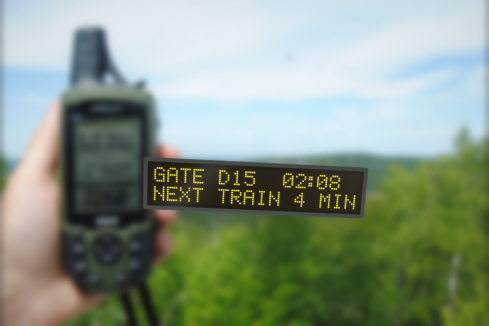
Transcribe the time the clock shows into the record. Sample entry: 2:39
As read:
2:08
